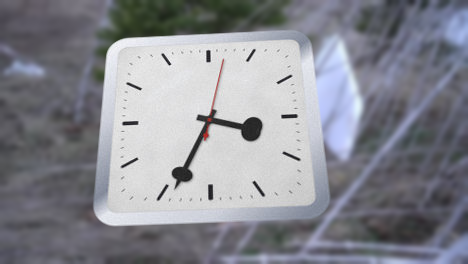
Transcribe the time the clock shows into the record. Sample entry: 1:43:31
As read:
3:34:02
